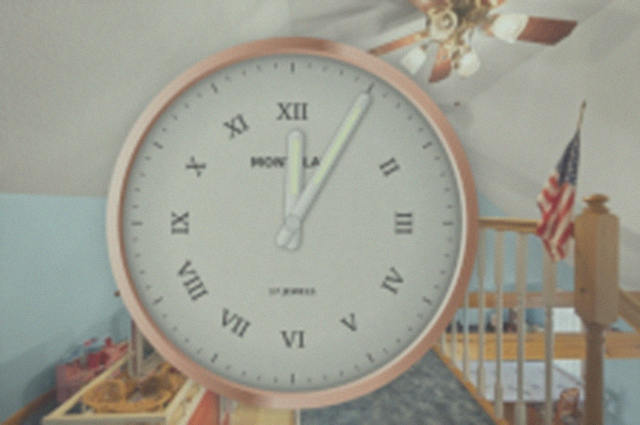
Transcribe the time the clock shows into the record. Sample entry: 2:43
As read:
12:05
